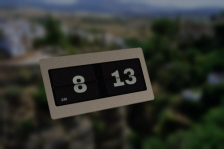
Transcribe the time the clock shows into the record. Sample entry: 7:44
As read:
8:13
